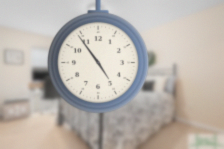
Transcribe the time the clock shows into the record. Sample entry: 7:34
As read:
4:54
